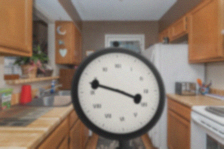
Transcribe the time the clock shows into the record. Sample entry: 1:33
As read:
3:48
